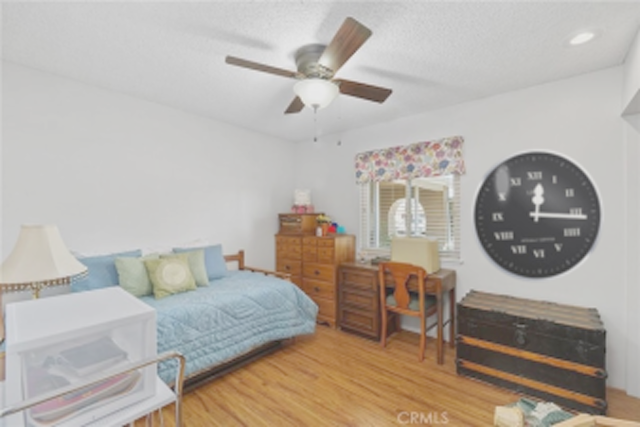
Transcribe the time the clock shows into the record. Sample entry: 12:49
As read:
12:16
